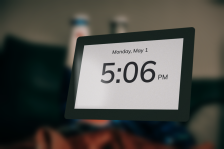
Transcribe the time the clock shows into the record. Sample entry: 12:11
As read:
5:06
